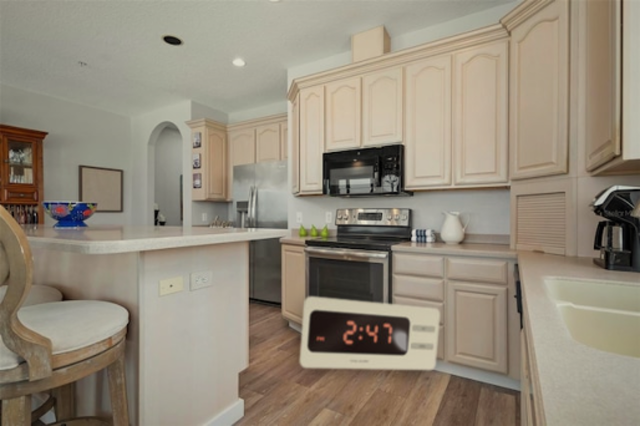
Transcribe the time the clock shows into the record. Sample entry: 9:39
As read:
2:47
